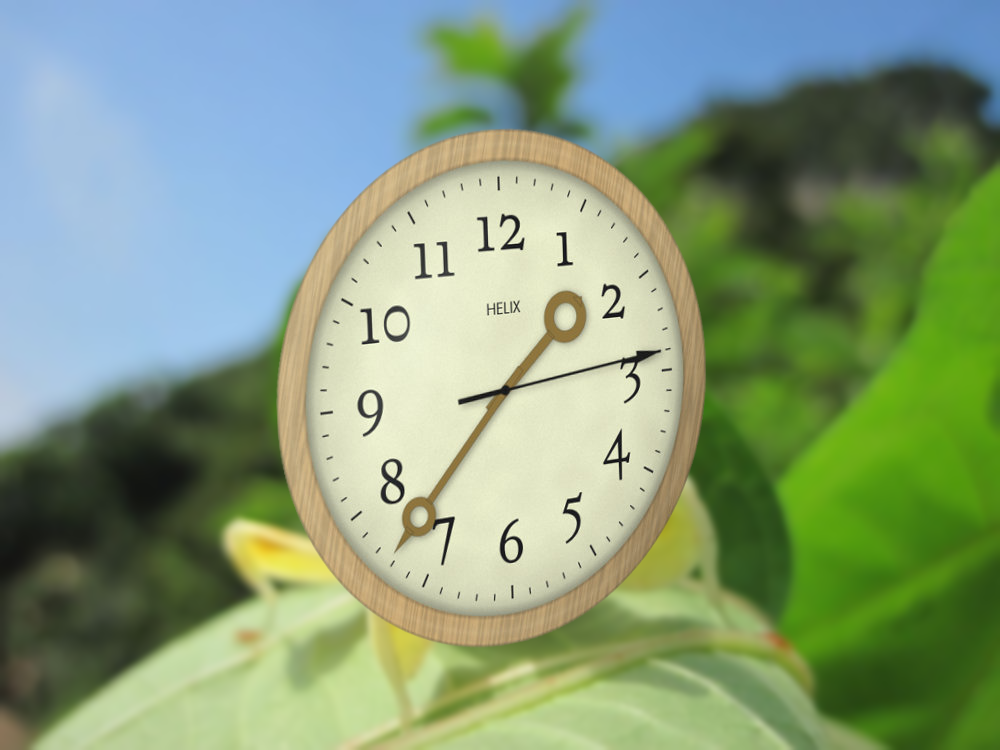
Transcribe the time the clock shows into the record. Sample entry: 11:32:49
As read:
1:37:14
